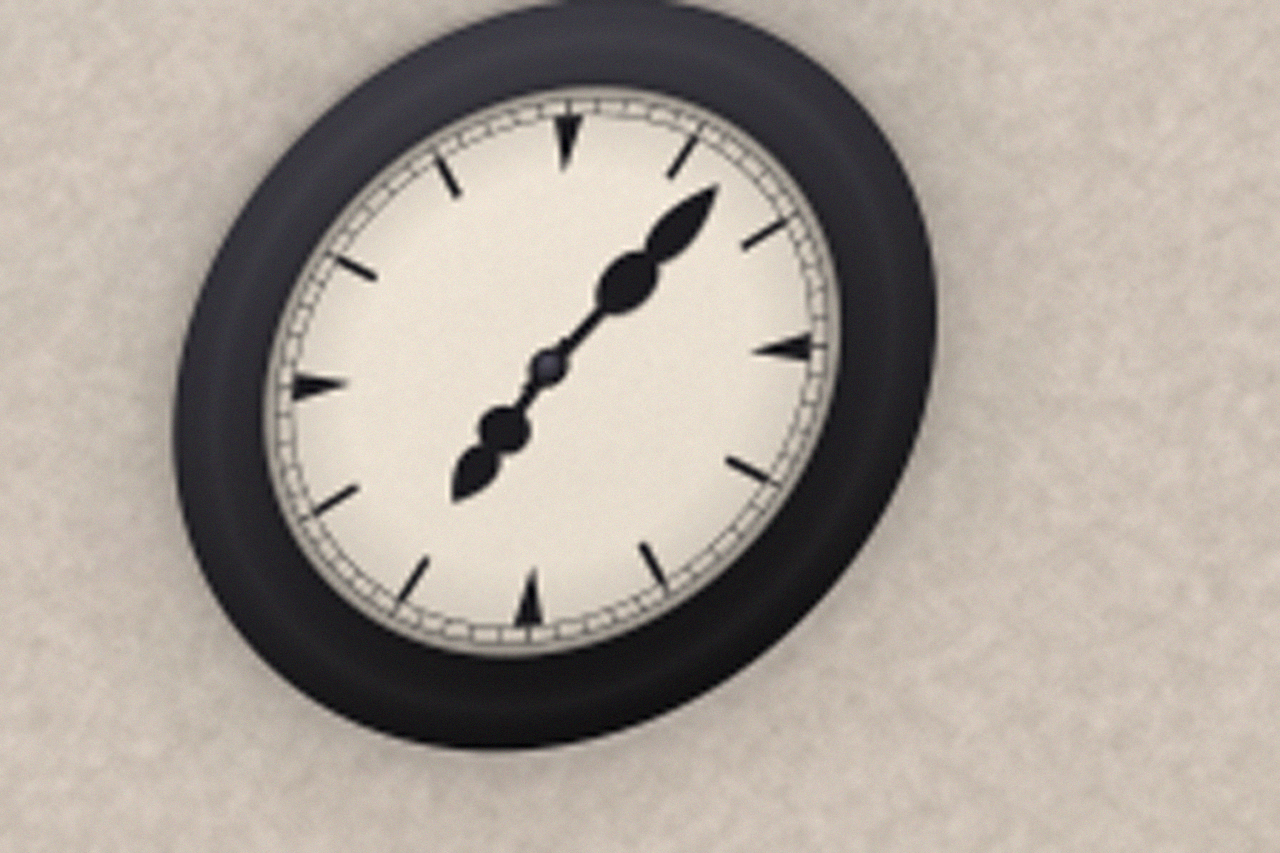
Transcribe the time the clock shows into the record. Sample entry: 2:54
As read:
7:07
